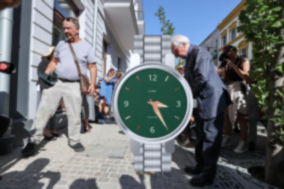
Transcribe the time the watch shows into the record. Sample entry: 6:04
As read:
3:25
